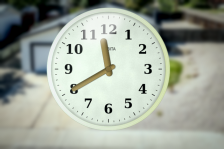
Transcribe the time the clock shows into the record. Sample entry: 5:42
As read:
11:40
